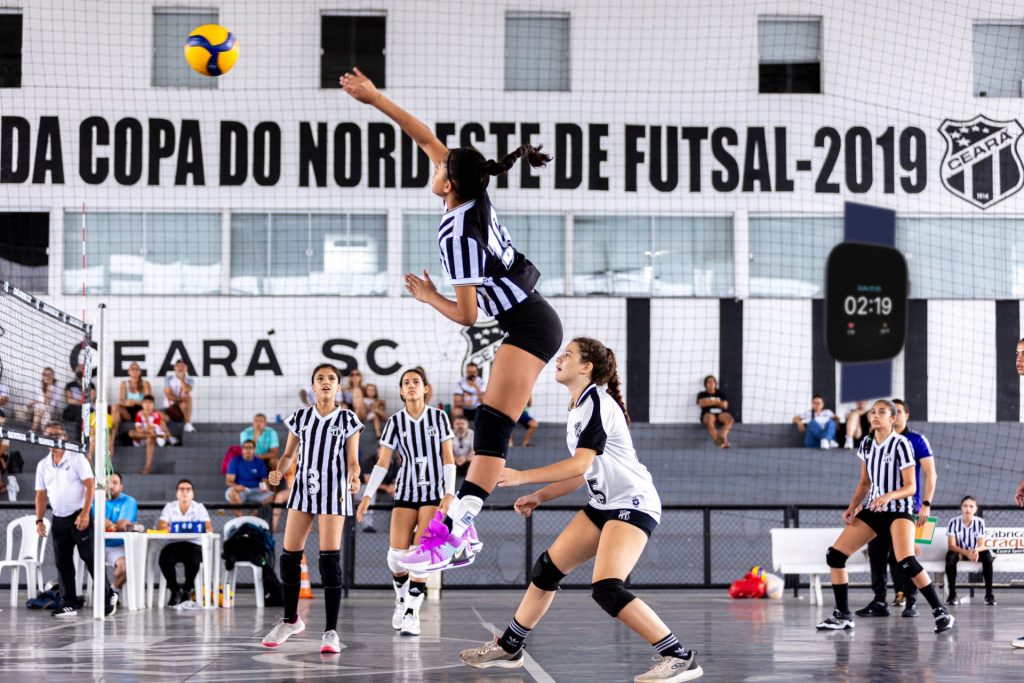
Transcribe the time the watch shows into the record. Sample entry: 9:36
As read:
2:19
